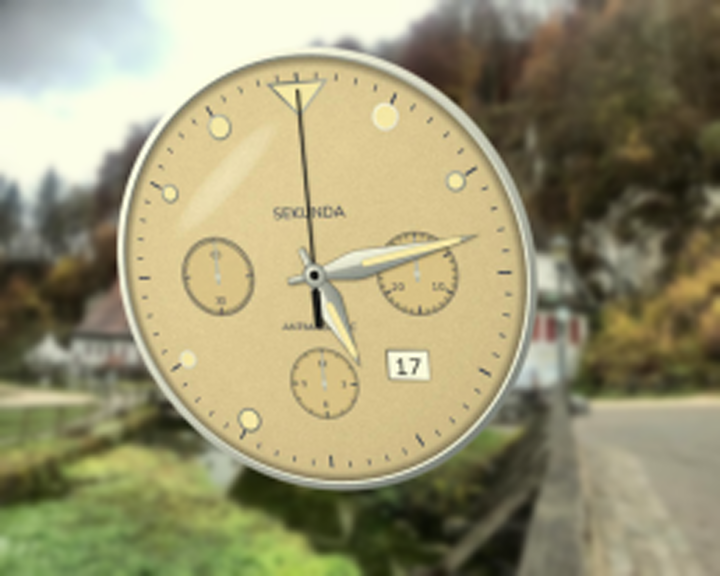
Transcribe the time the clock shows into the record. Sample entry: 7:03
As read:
5:13
